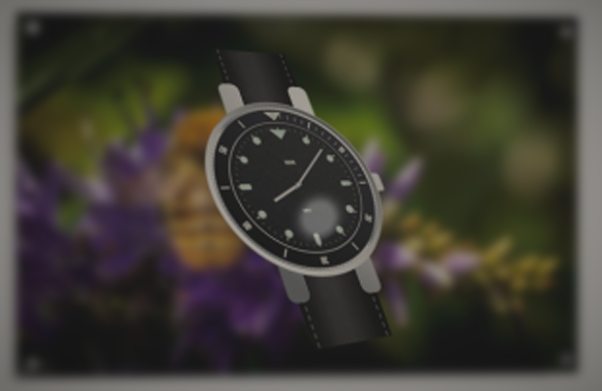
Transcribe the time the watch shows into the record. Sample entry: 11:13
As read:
8:08
